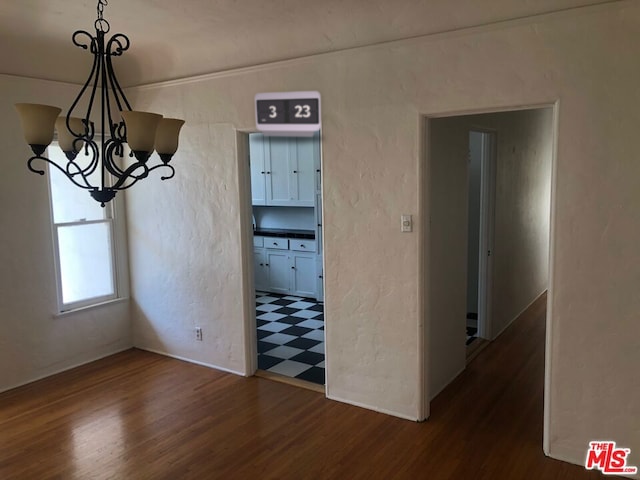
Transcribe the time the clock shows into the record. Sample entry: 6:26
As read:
3:23
